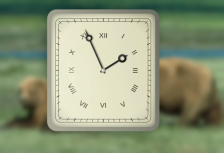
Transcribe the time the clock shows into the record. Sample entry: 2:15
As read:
1:56
